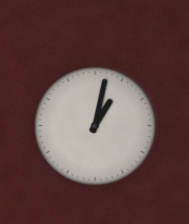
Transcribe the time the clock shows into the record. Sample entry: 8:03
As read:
1:02
